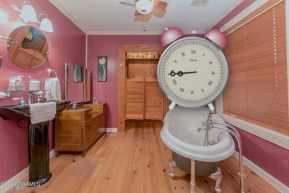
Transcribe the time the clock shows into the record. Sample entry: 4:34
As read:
8:44
